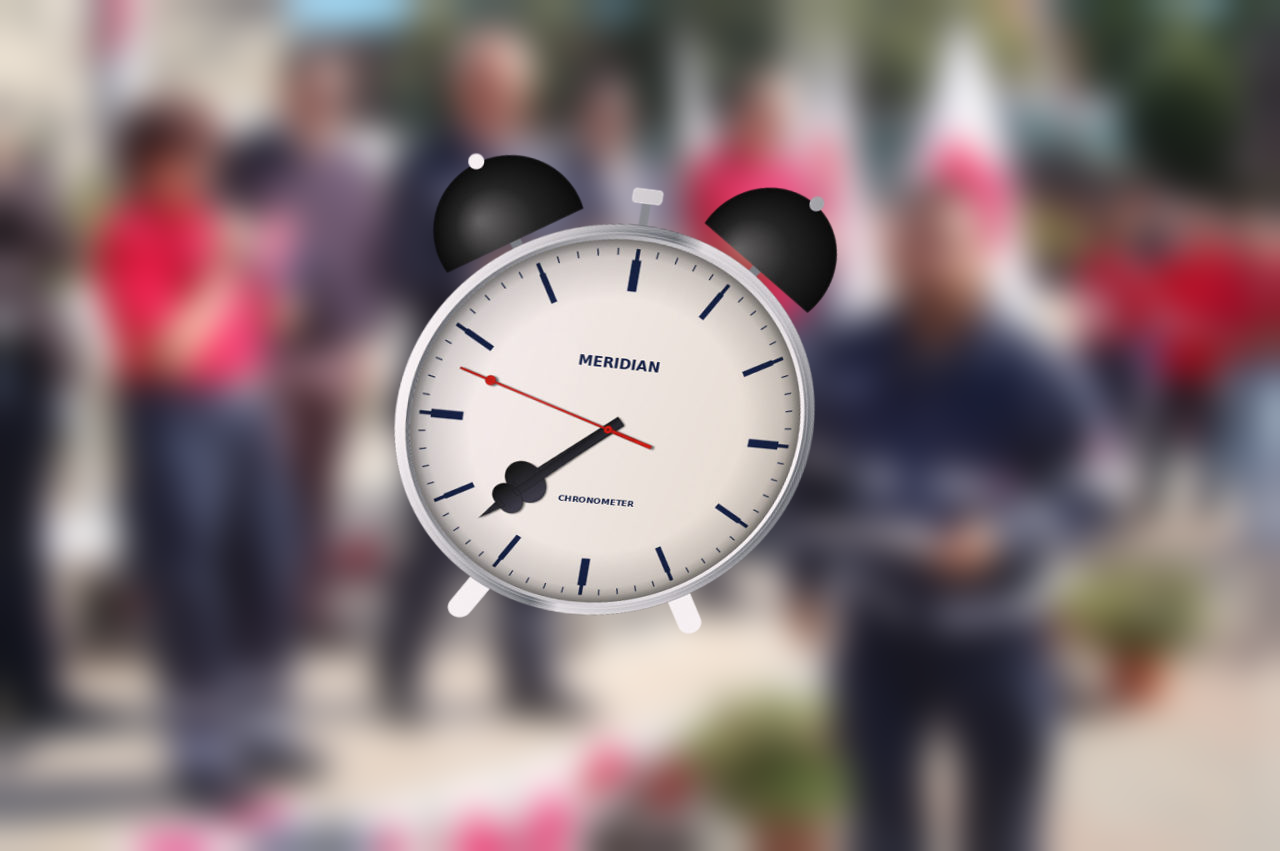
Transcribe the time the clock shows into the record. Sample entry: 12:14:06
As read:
7:37:48
